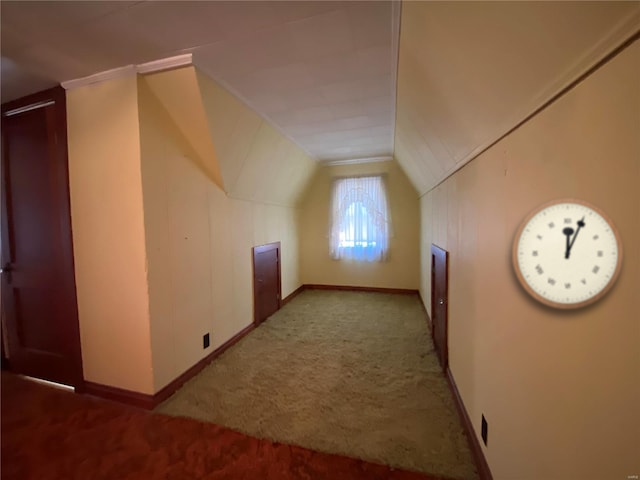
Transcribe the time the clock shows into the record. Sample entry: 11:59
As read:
12:04
